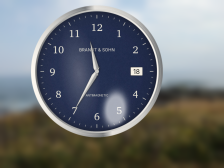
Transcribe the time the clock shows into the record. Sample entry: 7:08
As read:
11:35
